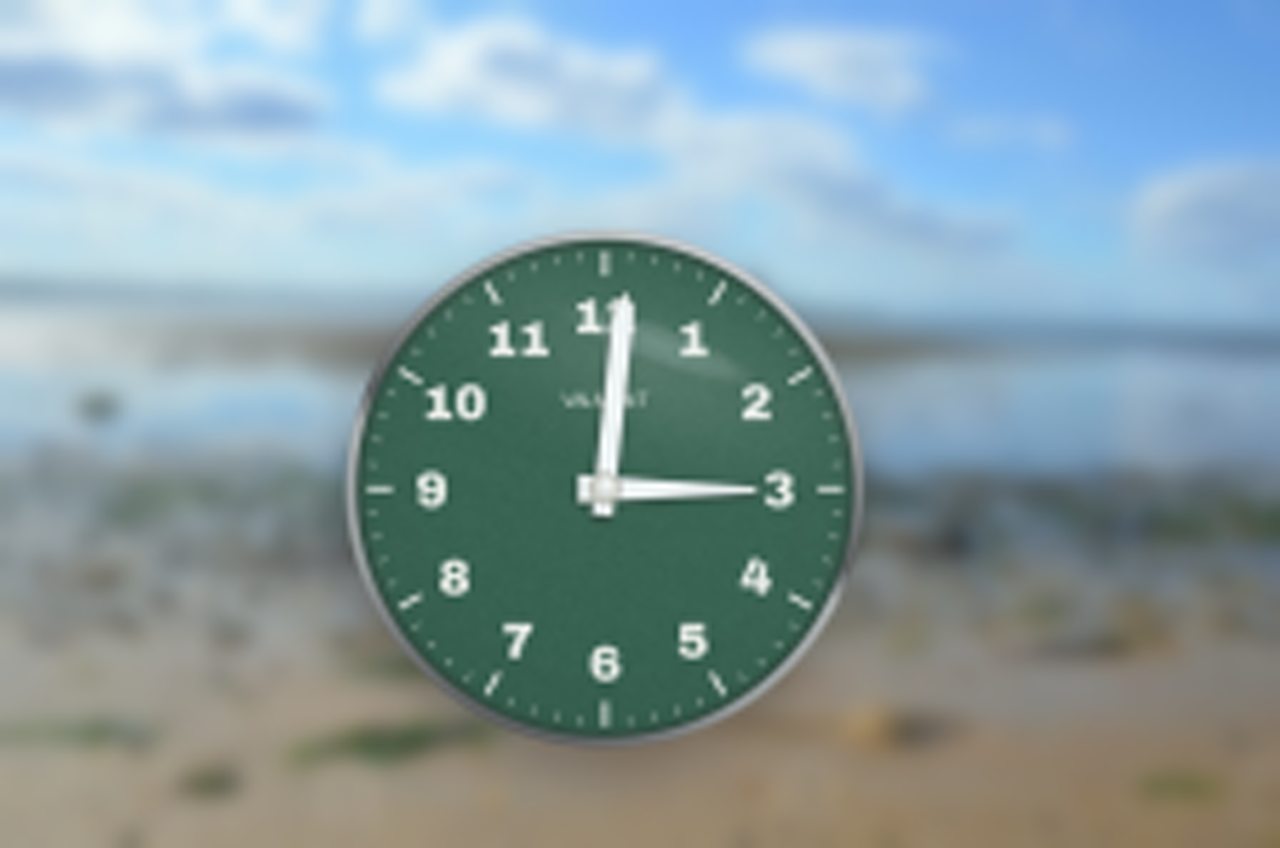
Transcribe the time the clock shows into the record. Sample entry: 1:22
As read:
3:01
